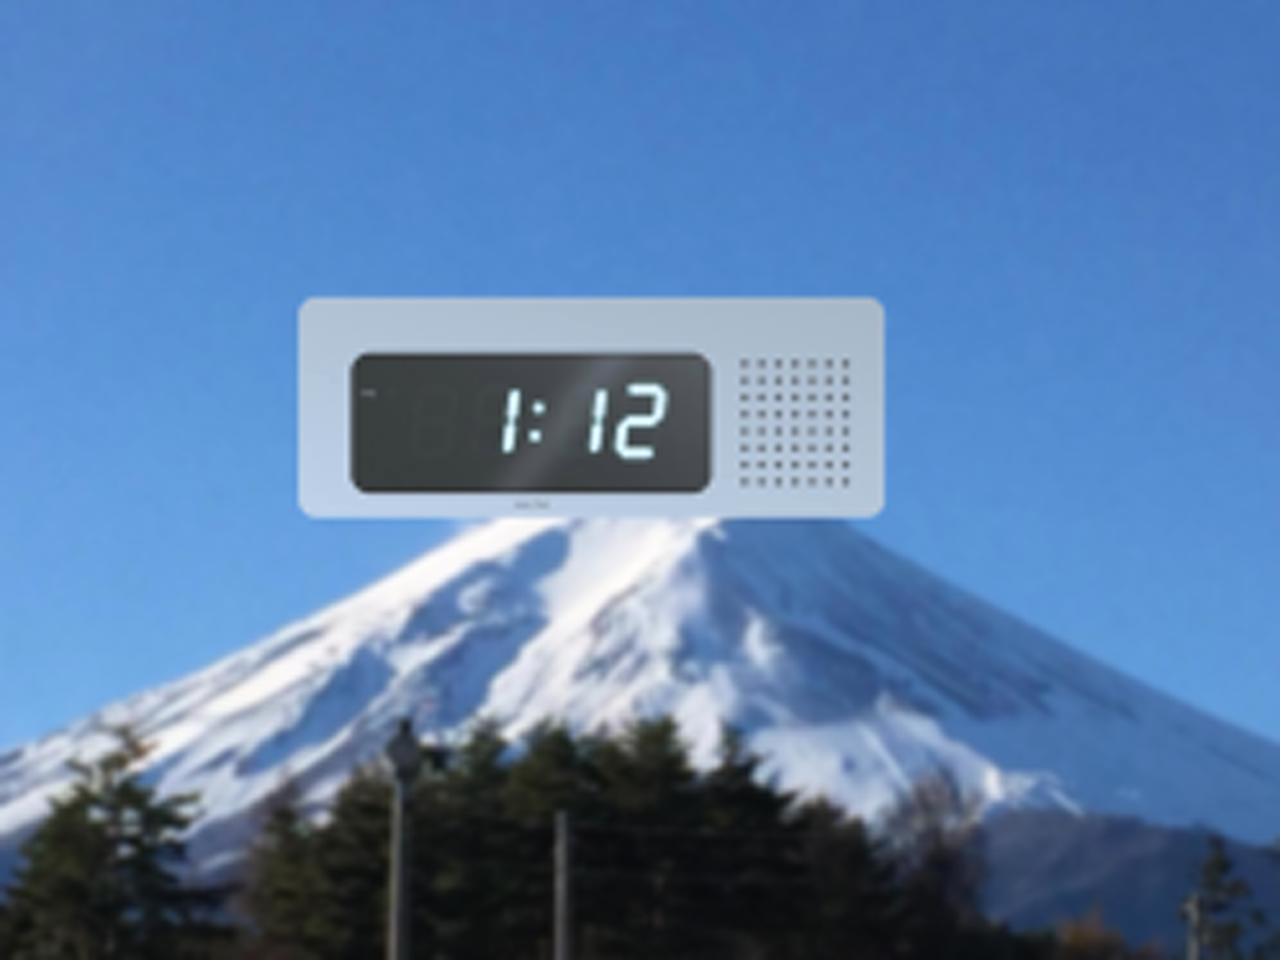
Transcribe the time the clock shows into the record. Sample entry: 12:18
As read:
1:12
